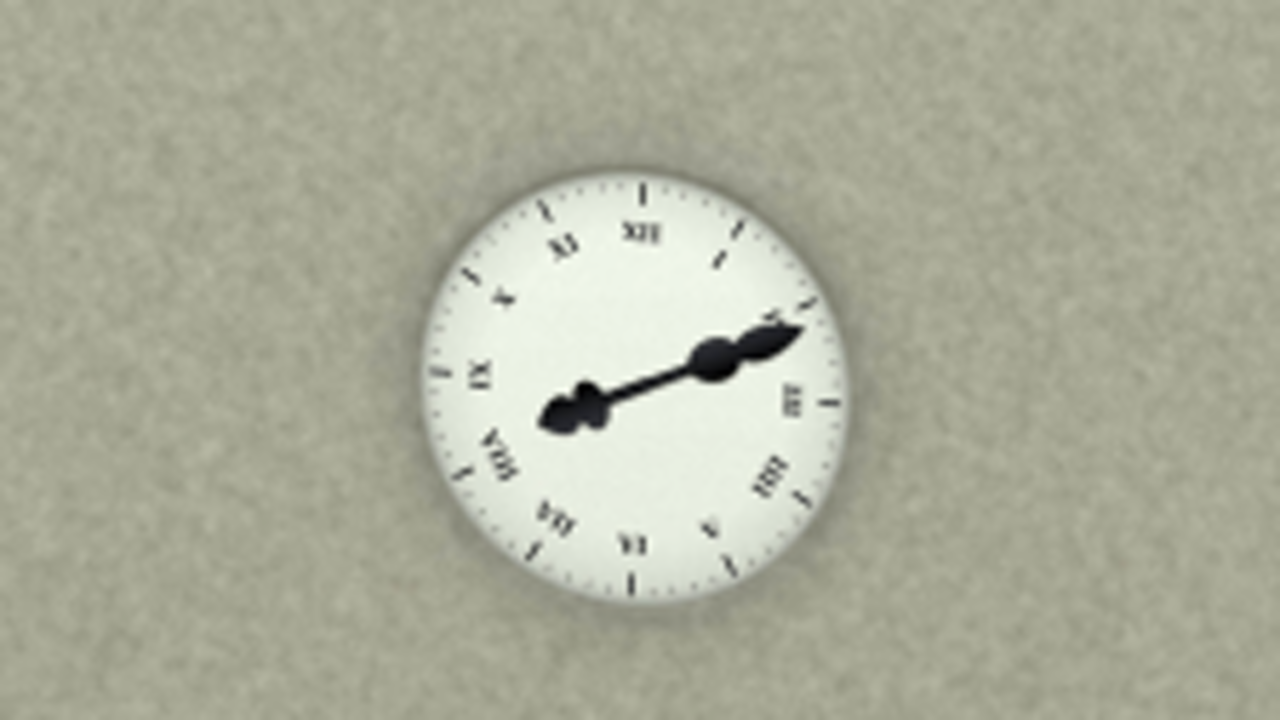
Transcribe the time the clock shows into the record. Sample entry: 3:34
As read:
8:11
